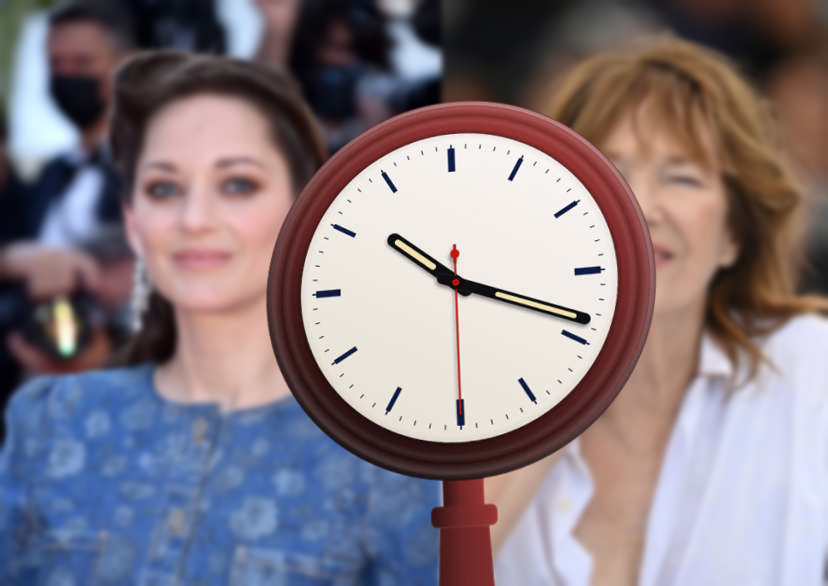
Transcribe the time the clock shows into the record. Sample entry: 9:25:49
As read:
10:18:30
